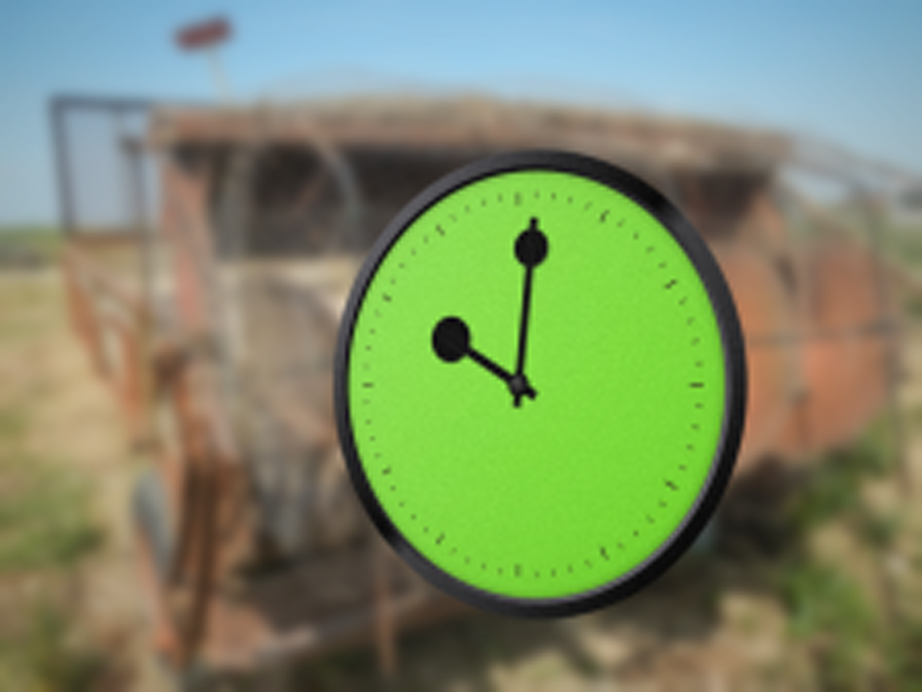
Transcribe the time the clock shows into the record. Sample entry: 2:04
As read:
10:01
